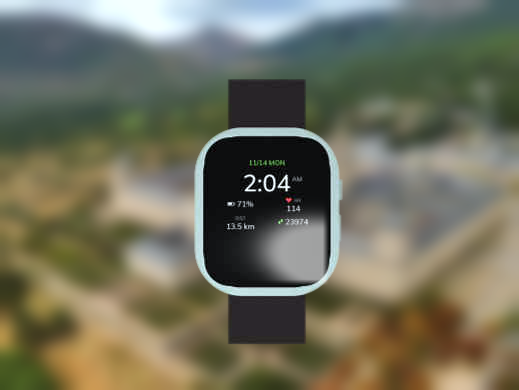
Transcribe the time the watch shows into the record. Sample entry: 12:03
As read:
2:04
